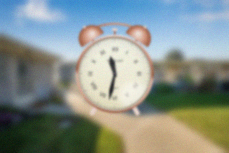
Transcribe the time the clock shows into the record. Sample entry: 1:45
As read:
11:32
